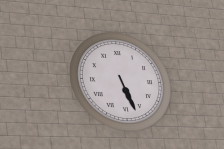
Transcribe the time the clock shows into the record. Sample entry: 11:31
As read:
5:27
